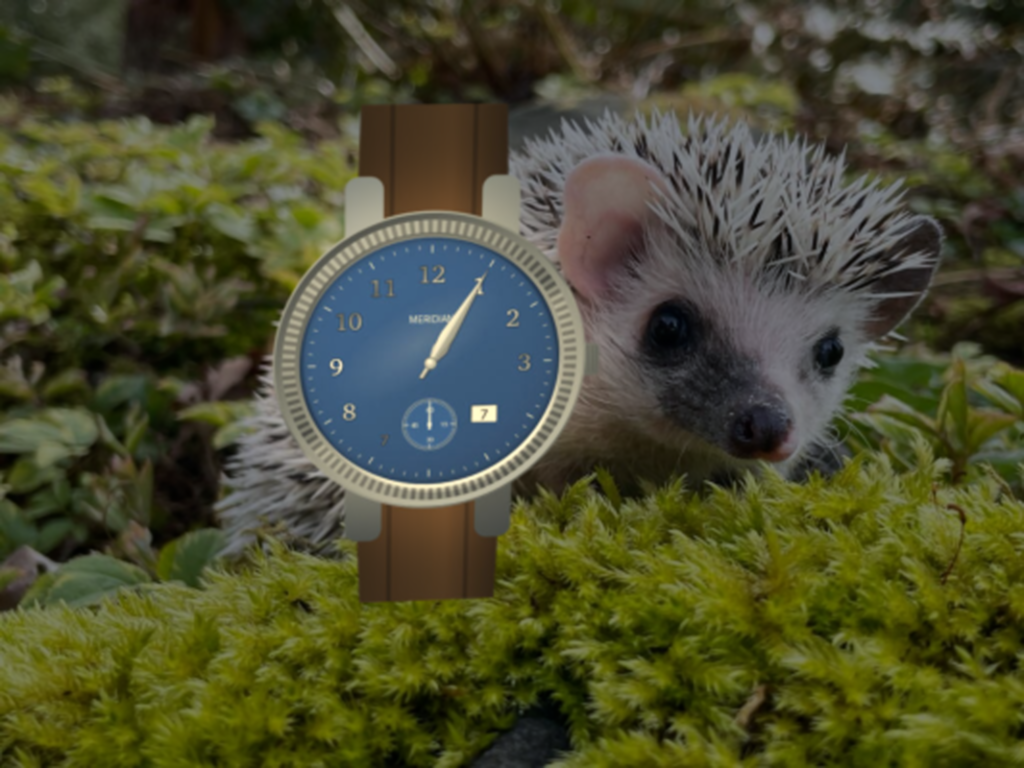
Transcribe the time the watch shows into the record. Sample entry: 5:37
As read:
1:05
